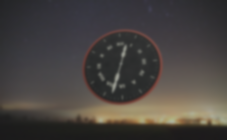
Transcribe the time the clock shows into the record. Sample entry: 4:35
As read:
12:33
